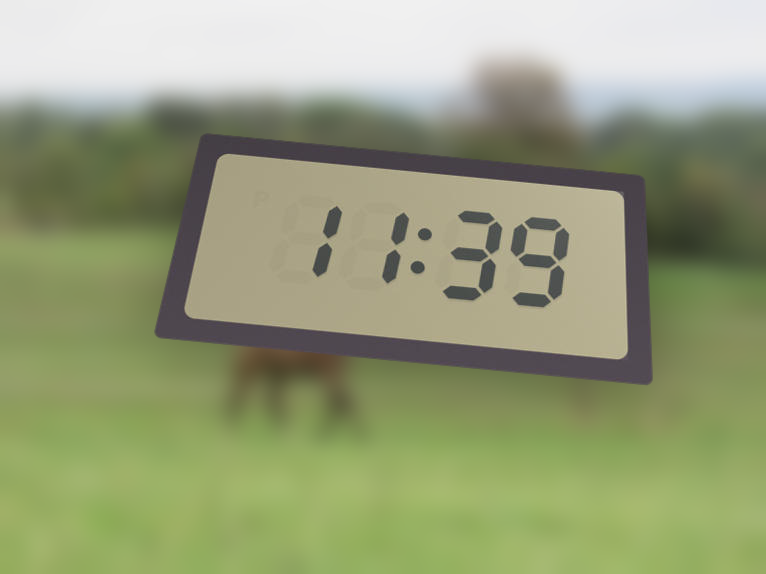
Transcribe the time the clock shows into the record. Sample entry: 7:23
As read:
11:39
